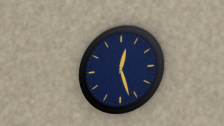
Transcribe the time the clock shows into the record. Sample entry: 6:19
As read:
12:27
